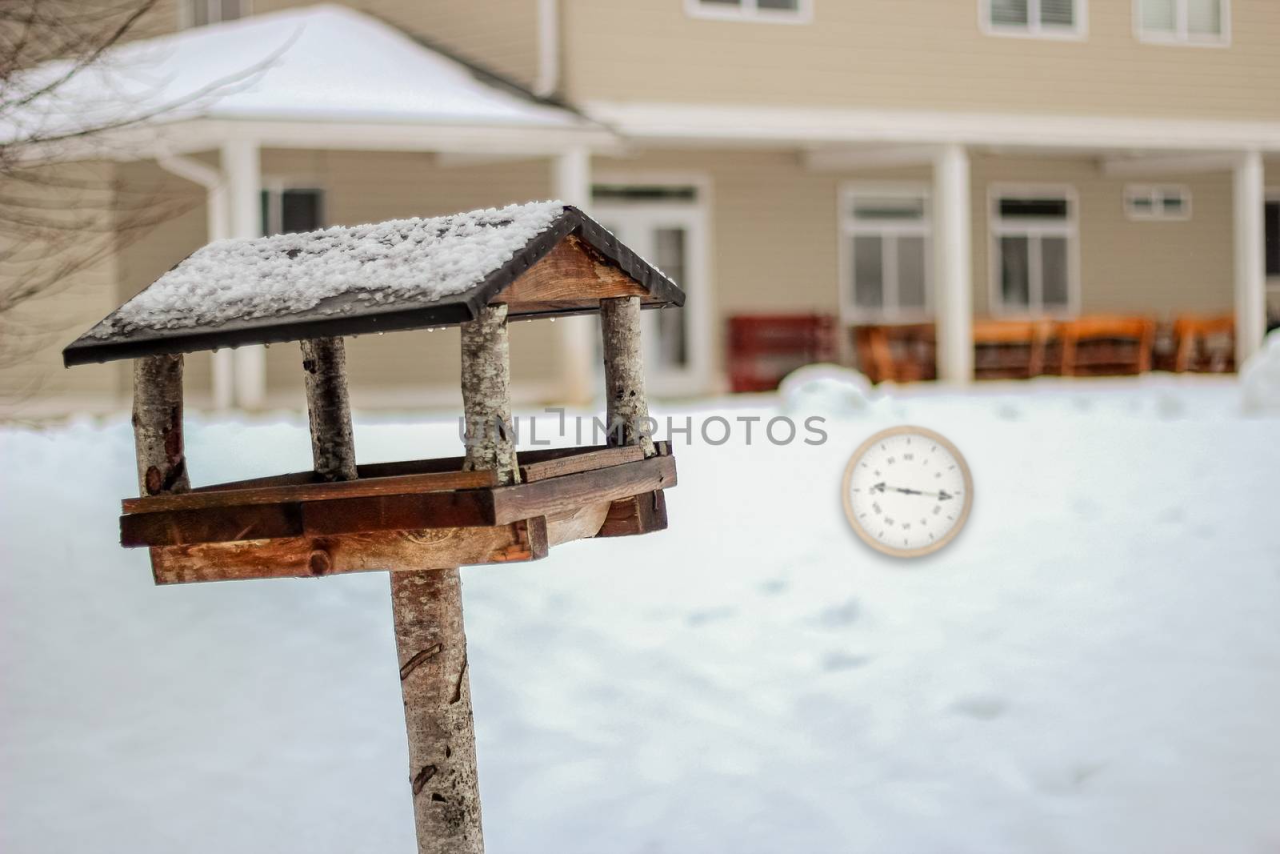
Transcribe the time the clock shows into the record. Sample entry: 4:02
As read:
9:16
